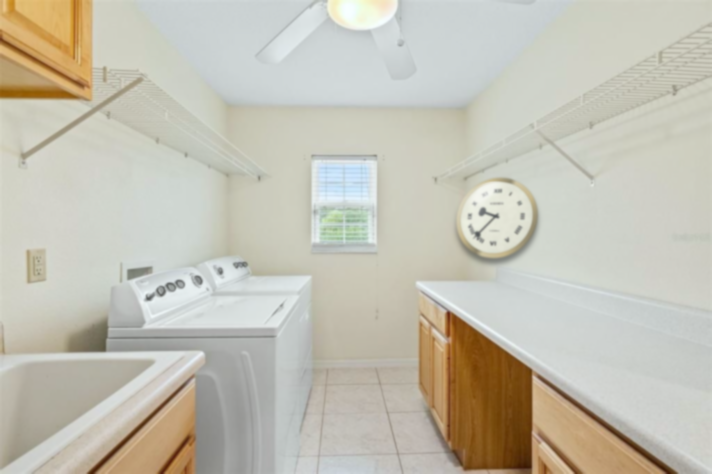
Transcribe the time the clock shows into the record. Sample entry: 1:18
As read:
9:37
